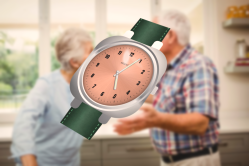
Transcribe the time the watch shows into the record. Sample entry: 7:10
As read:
5:04
